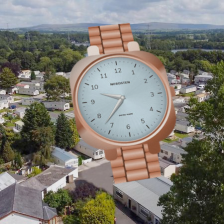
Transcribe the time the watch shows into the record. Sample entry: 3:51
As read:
9:37
